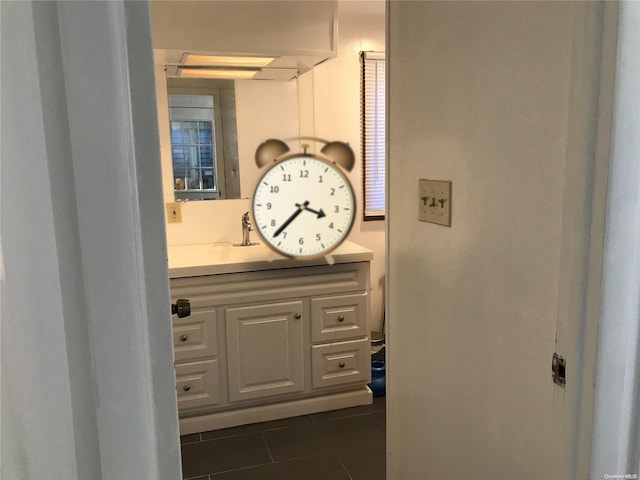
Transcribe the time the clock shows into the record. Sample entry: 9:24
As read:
3:37
